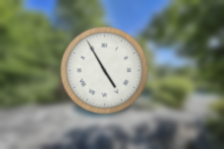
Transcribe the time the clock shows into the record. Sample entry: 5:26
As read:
4:55
